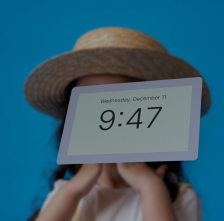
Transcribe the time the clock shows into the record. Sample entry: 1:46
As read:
9:47
